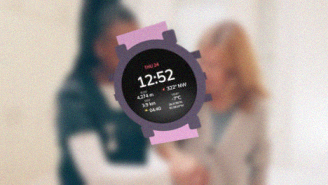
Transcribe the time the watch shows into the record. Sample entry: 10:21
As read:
12:52
